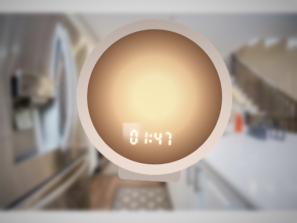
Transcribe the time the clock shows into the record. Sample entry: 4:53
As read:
1:47
